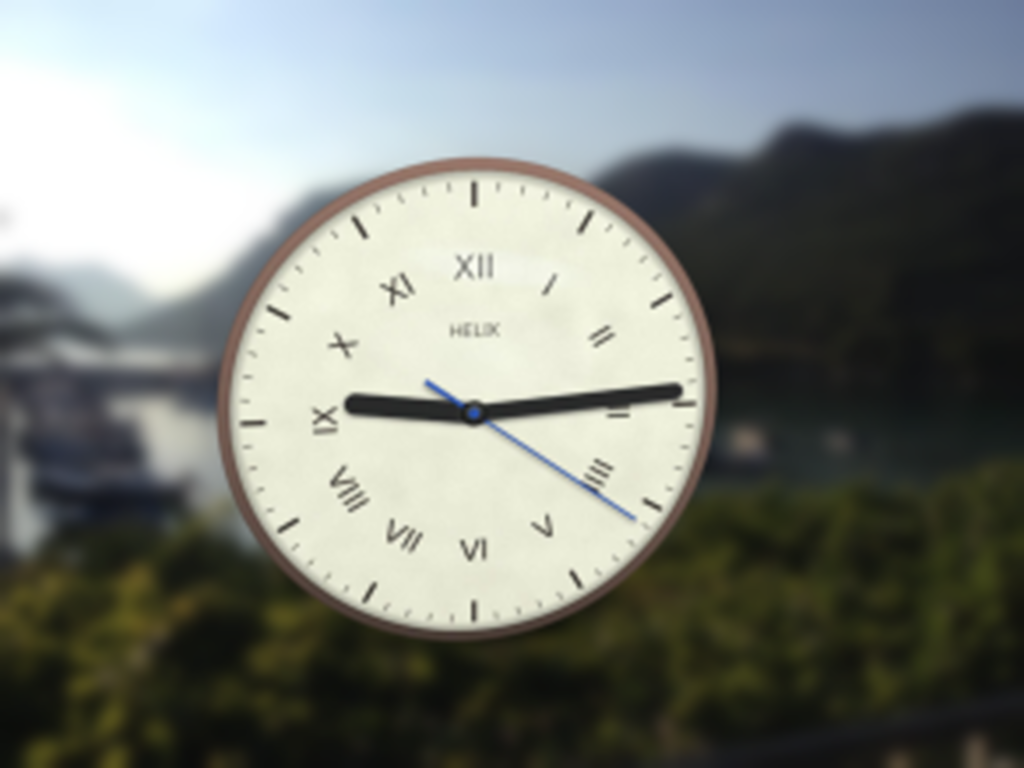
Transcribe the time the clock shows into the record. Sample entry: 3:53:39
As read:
9:14:21
